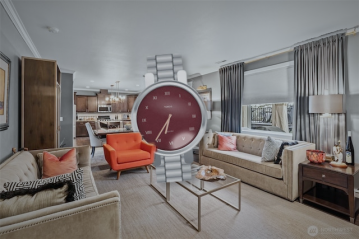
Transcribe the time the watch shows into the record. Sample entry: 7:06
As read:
6:36
